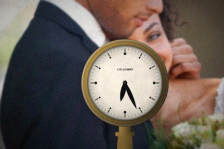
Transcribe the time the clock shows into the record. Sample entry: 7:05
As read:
6:26
